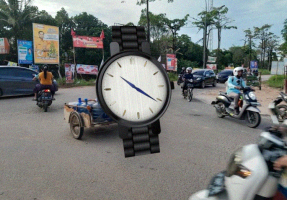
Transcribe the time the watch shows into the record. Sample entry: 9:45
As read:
10:21
